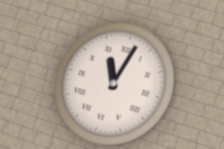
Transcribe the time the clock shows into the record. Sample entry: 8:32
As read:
11:02
